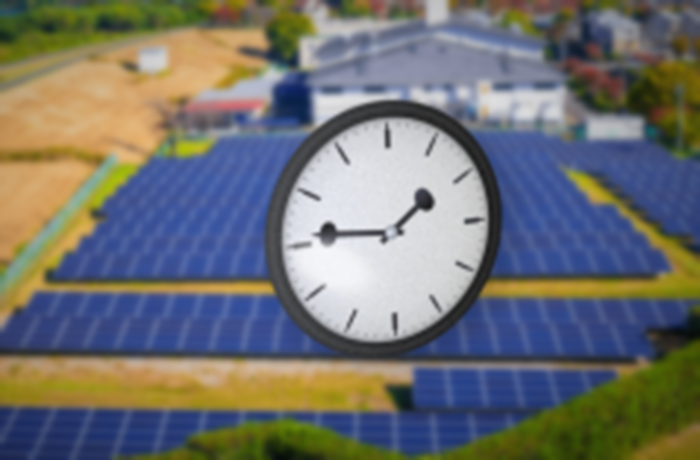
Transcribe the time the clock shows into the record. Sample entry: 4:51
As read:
1:46
